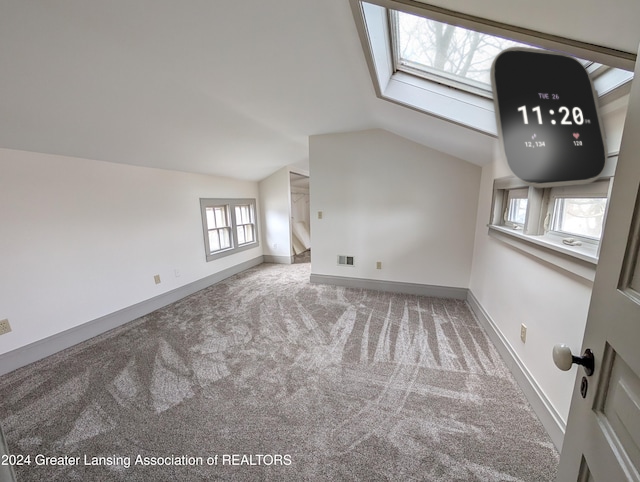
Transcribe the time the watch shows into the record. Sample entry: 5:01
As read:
11:20
